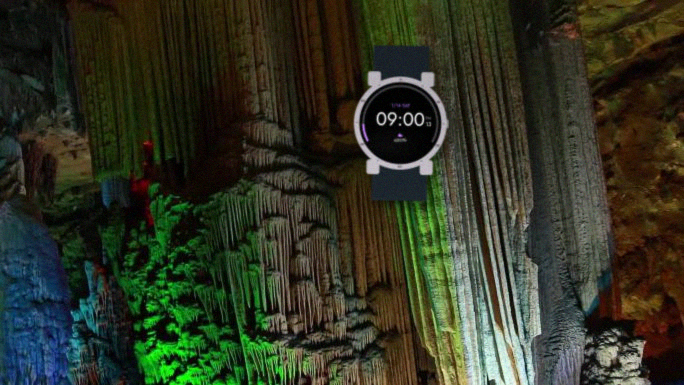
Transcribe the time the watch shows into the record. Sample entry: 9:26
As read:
9:00
